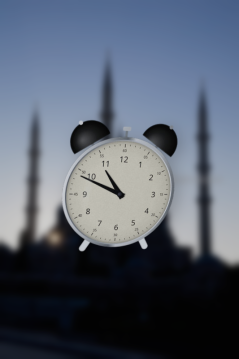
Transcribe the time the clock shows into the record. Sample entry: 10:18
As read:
10:49
